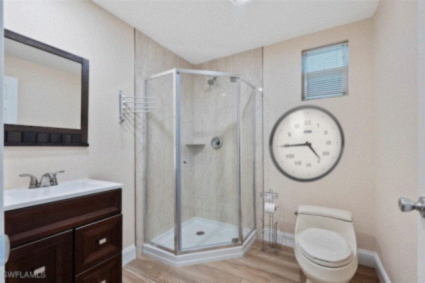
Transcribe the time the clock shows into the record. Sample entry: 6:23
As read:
4:45
